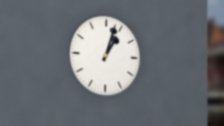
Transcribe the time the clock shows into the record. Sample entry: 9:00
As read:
1:03
